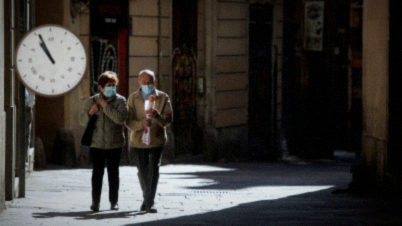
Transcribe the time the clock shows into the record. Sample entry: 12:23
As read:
10:56
